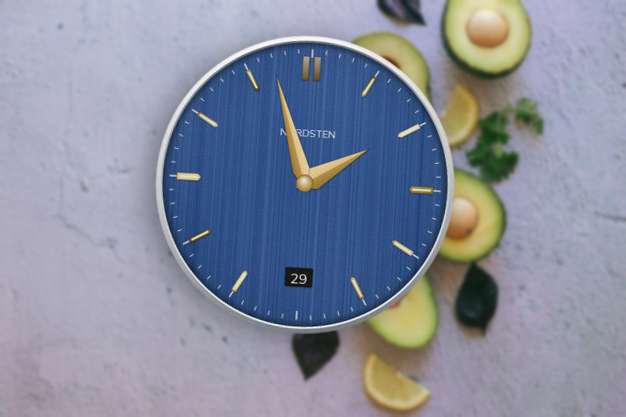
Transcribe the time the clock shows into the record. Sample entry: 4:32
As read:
1:57
